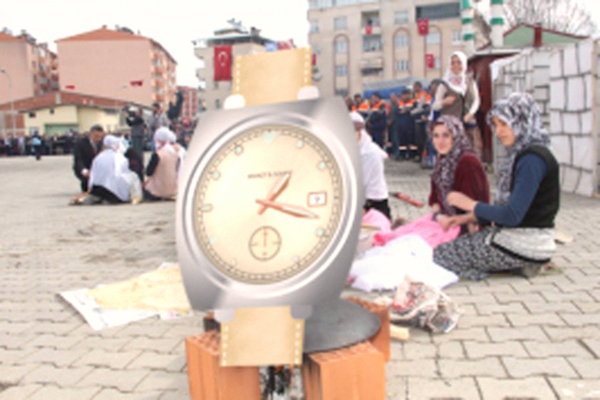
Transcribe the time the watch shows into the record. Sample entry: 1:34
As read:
1:18
